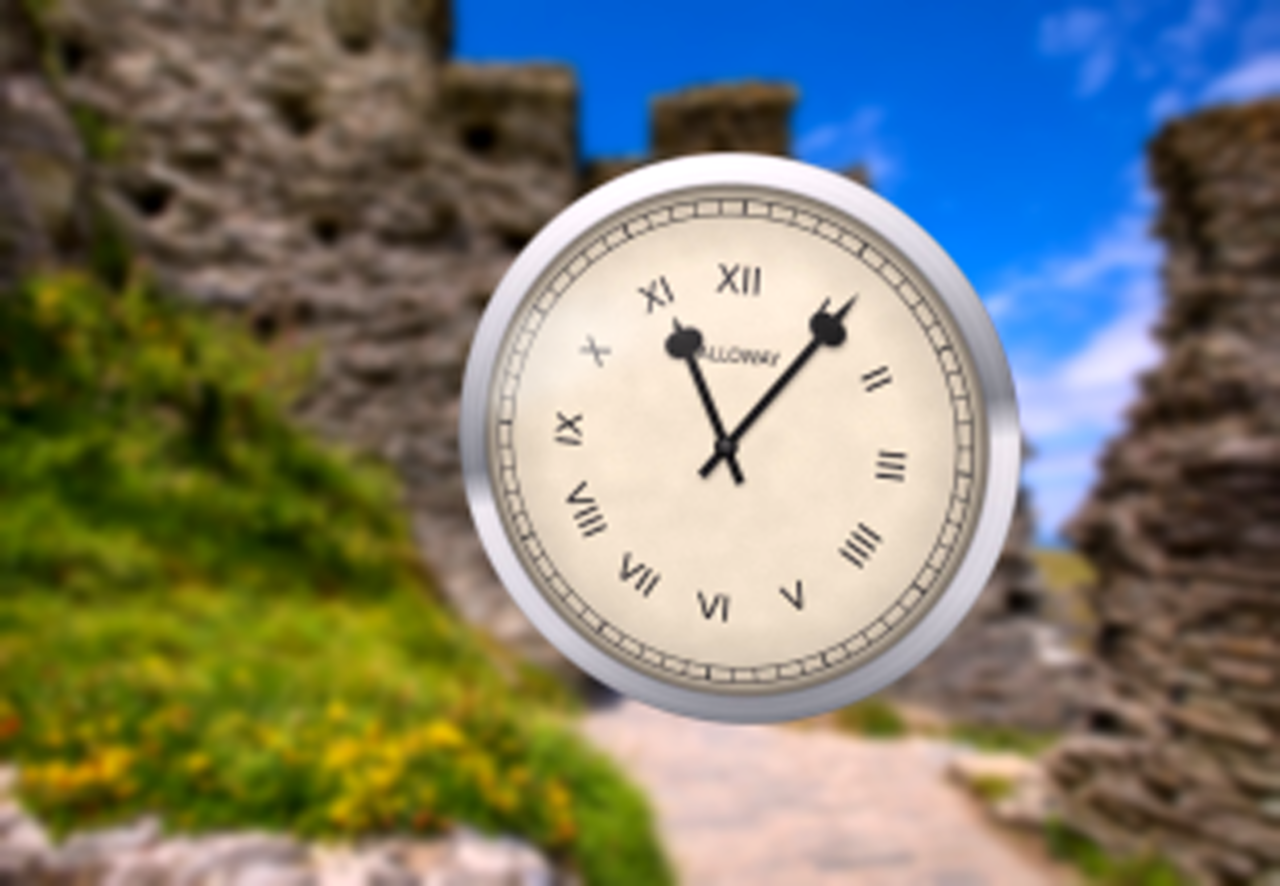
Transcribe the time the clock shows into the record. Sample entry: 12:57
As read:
11:06
